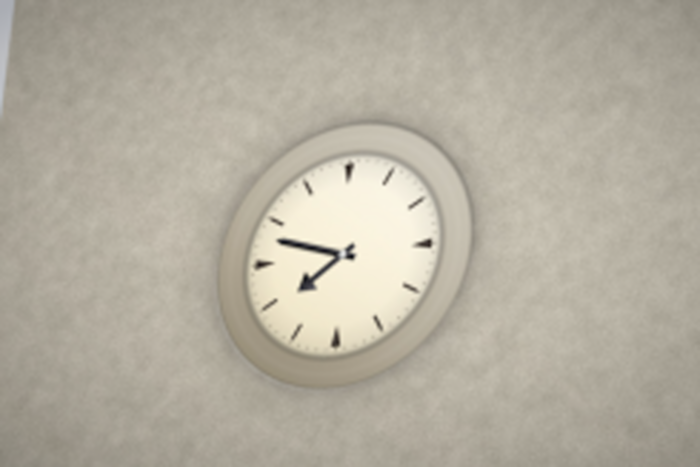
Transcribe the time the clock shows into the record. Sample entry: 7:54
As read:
7:48
